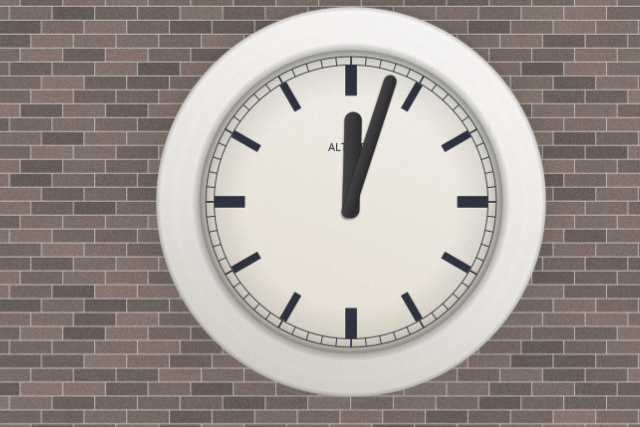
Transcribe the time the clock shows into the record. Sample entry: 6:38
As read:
12:03
